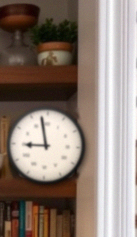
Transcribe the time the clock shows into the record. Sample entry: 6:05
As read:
8:58
